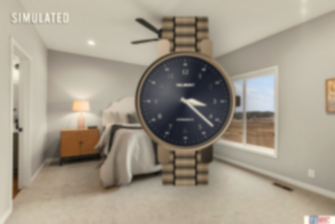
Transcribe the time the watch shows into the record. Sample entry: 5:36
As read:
3:22
